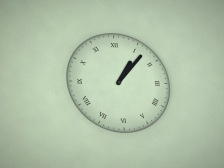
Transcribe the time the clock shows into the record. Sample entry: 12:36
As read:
1:07
